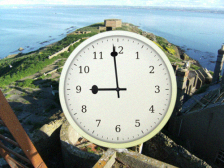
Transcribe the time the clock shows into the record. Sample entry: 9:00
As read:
8:59
